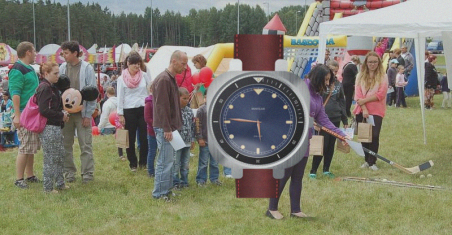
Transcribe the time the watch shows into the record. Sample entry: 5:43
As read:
5:46
